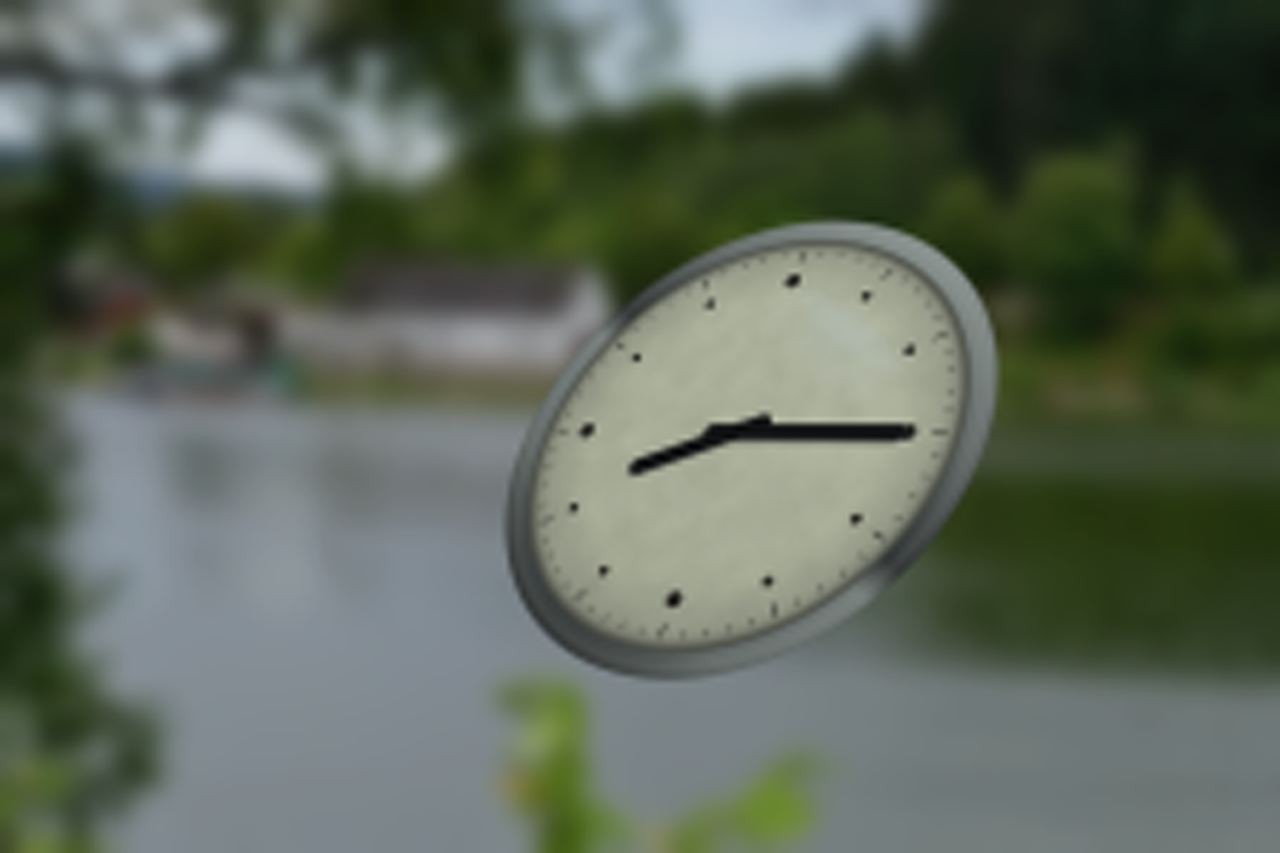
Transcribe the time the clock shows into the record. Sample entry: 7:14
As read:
8:15
